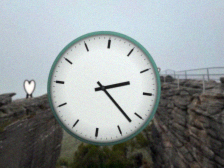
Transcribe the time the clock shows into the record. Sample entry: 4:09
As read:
2:22
